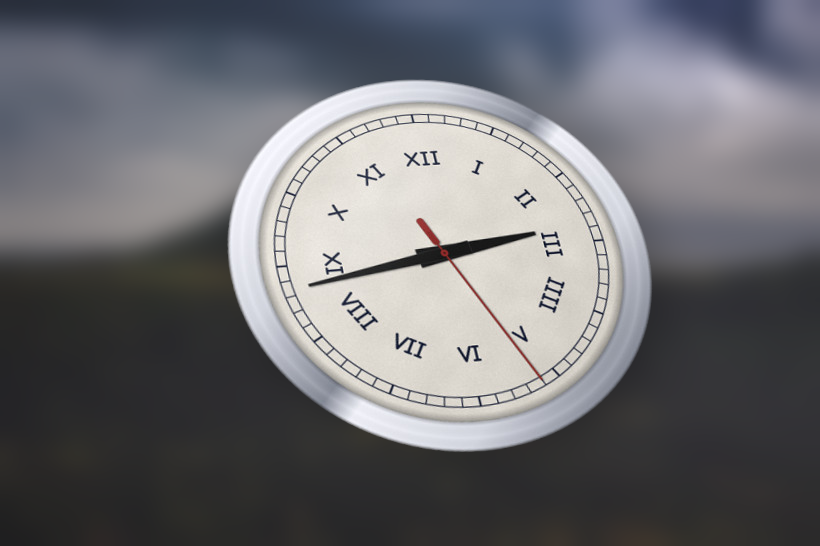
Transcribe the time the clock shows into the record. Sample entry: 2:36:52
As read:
2:43:26
